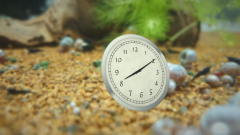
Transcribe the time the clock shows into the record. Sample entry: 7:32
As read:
8:10
